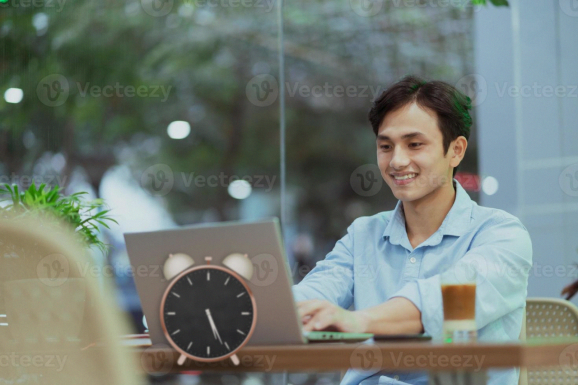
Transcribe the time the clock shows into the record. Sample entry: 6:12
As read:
5:26
